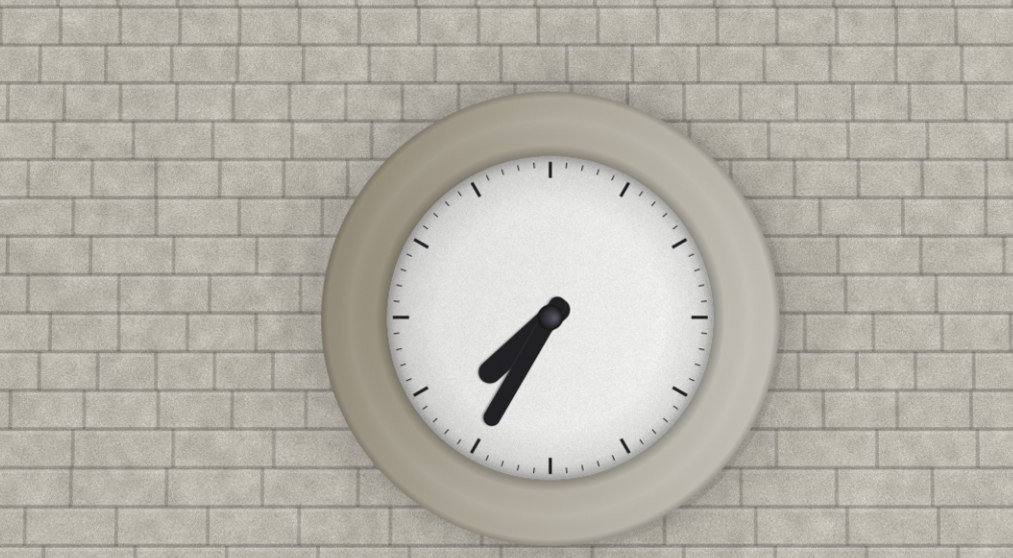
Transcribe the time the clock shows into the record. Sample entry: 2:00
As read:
7:35
